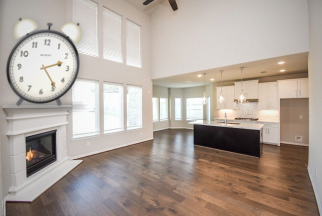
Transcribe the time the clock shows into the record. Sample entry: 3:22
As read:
2:24
